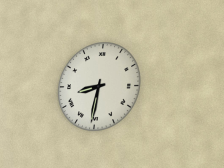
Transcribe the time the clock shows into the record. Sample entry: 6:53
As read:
8:31
